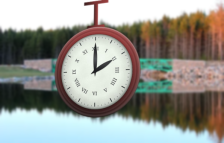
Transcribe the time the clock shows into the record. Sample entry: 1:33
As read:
2:00
